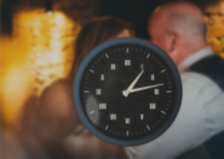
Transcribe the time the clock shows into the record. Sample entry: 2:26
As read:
1:13
